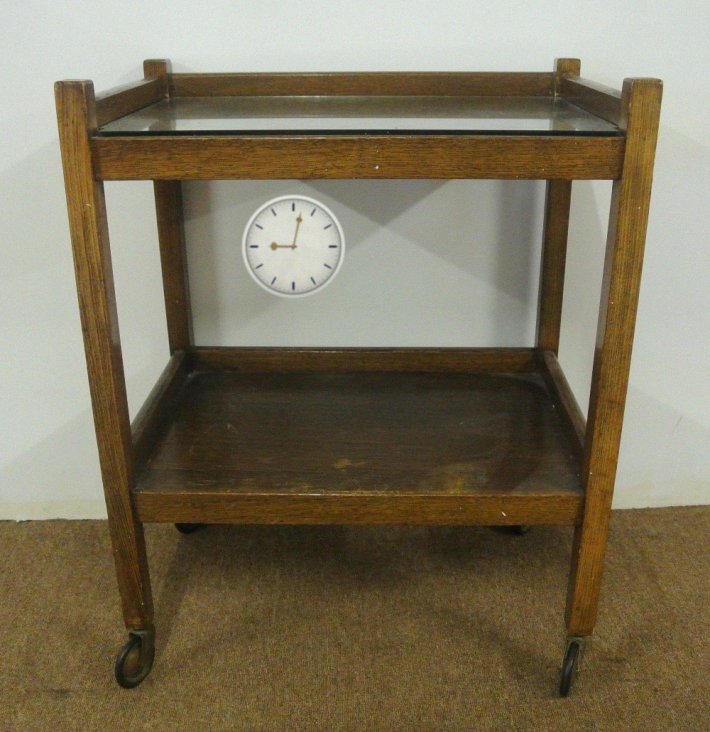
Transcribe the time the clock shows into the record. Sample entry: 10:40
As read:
9:02
